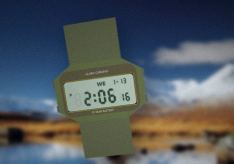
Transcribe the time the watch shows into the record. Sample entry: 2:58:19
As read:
2:06:16
